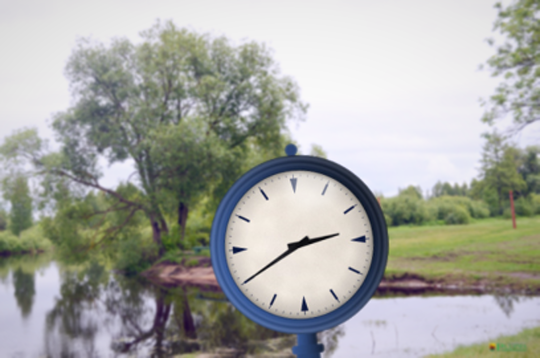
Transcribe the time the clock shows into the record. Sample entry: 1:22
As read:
2:40
